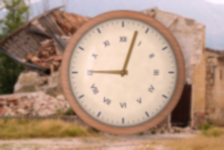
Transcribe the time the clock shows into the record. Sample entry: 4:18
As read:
9:03
